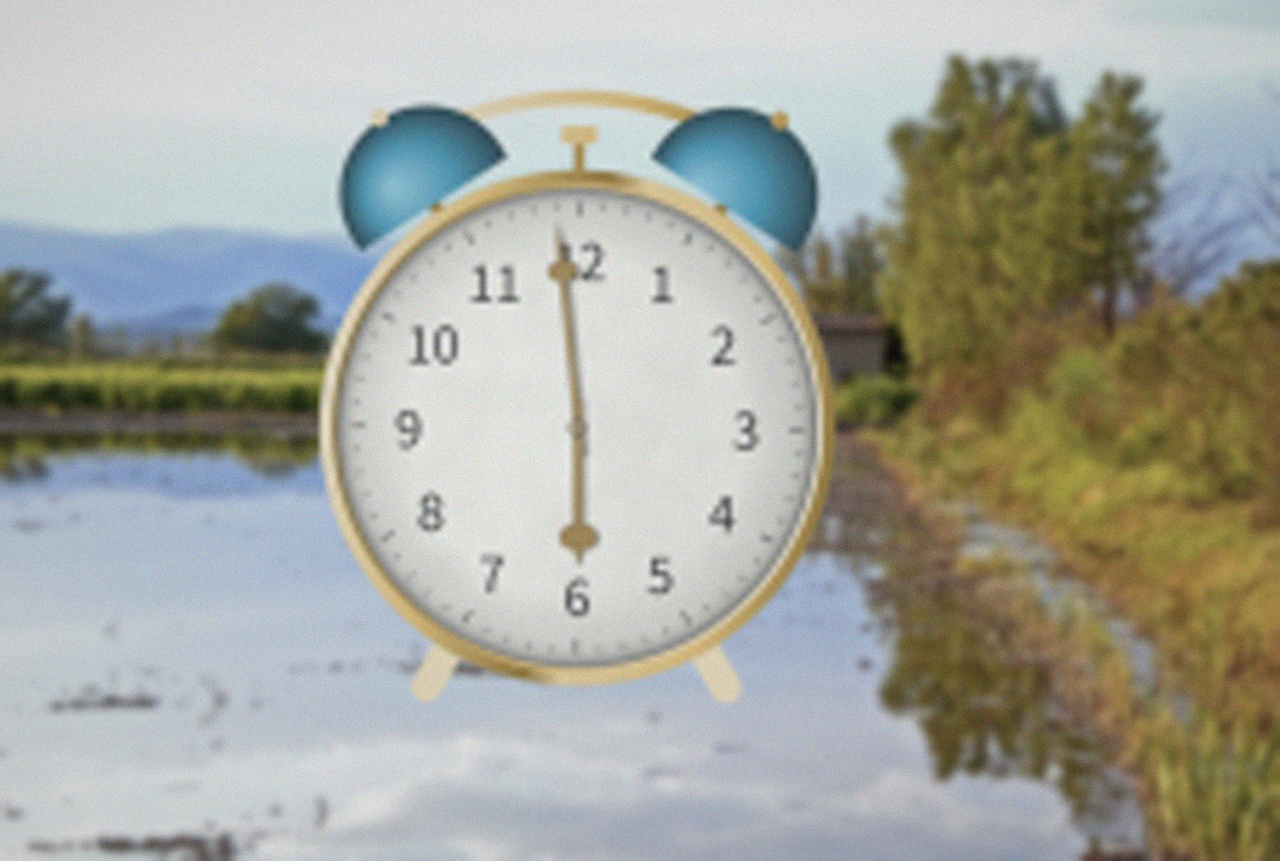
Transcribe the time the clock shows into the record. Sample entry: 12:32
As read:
5:59
